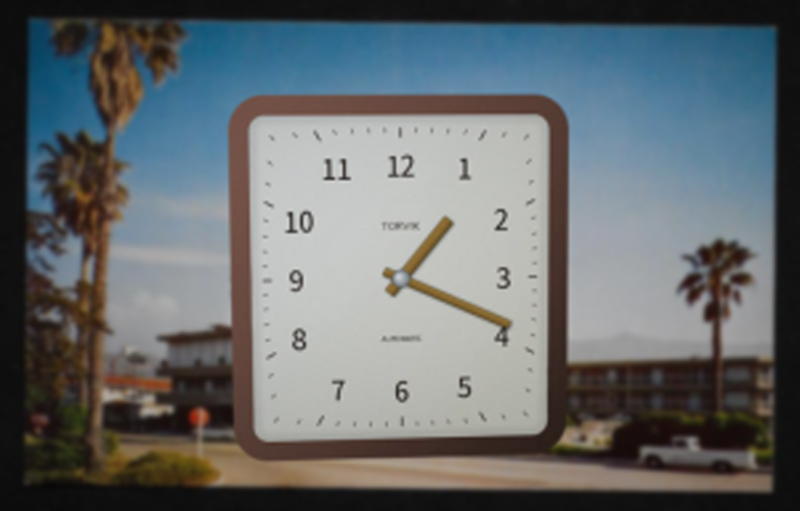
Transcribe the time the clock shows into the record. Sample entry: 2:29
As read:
1:19
